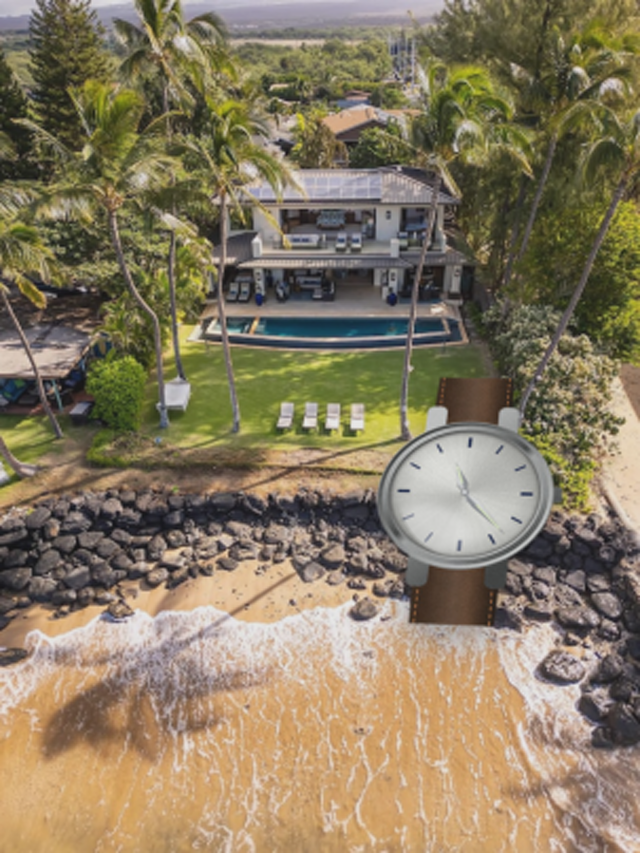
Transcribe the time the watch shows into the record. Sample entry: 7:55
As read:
11:23
